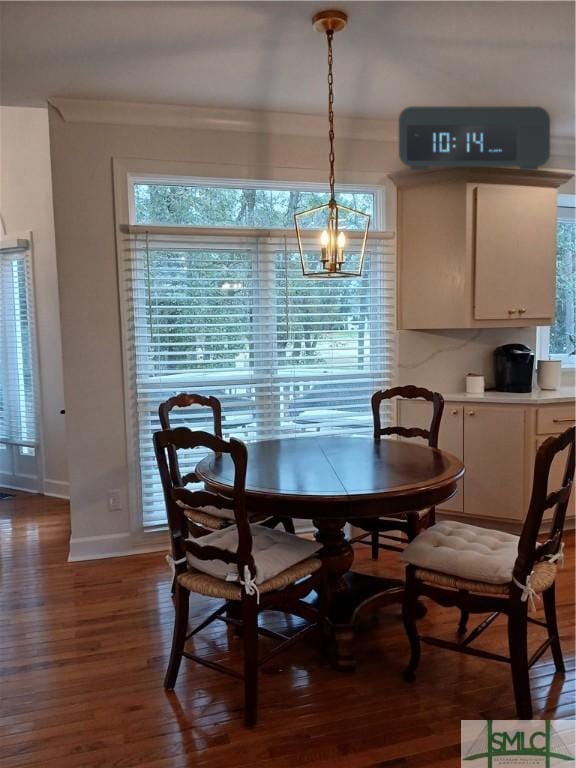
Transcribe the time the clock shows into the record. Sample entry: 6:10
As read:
10:14
